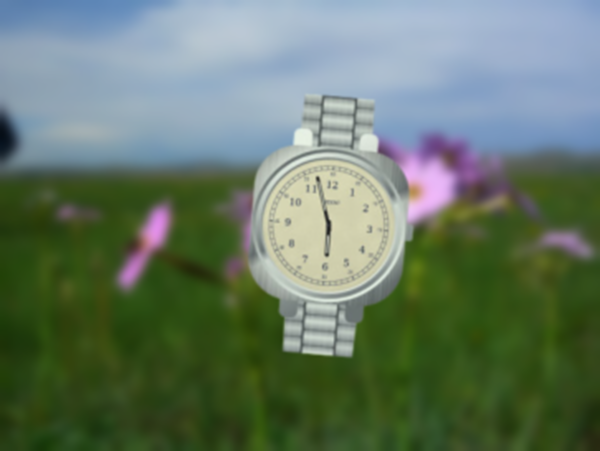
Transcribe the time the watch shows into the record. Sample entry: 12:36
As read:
5:57
